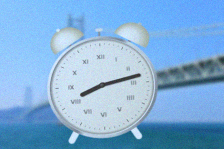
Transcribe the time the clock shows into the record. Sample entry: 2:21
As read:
8:13
